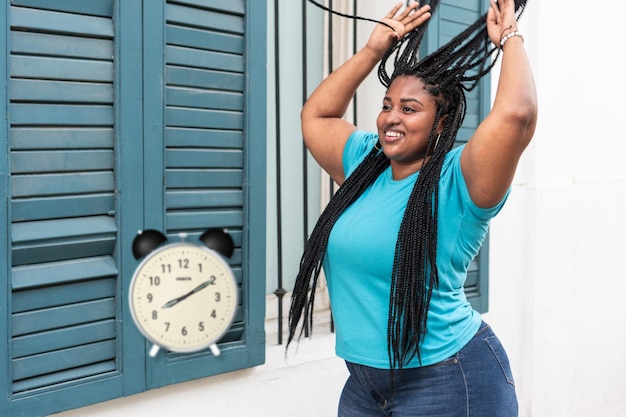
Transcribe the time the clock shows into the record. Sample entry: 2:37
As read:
8:10
